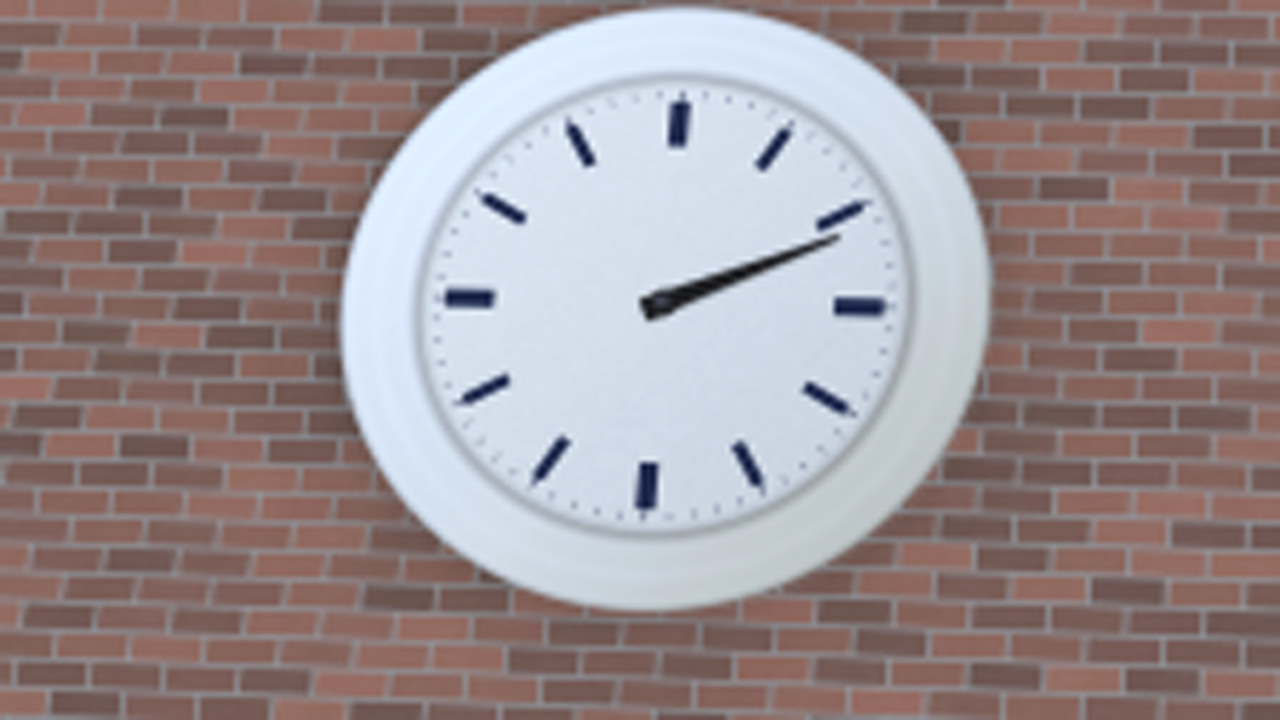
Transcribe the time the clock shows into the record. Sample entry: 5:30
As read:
2:11
